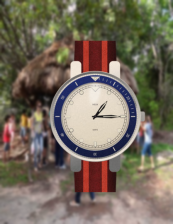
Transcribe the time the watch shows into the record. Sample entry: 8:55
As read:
1:15
